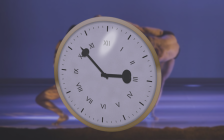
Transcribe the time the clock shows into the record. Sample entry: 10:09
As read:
2:52
